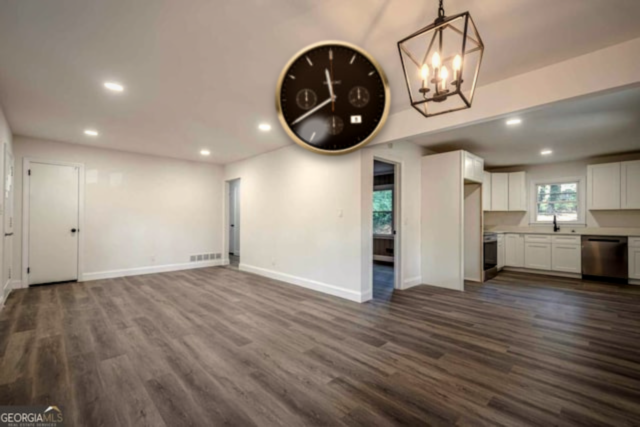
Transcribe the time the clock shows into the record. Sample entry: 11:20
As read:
11:40
